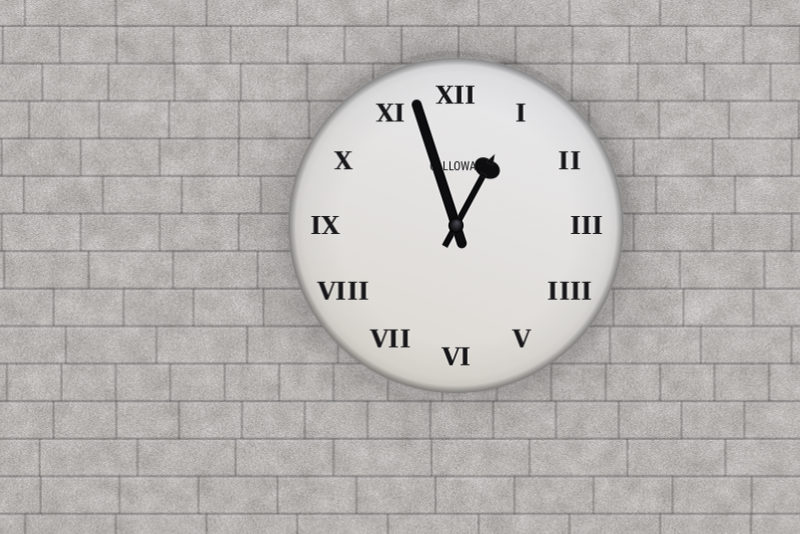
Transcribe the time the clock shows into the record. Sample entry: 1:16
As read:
12:57
